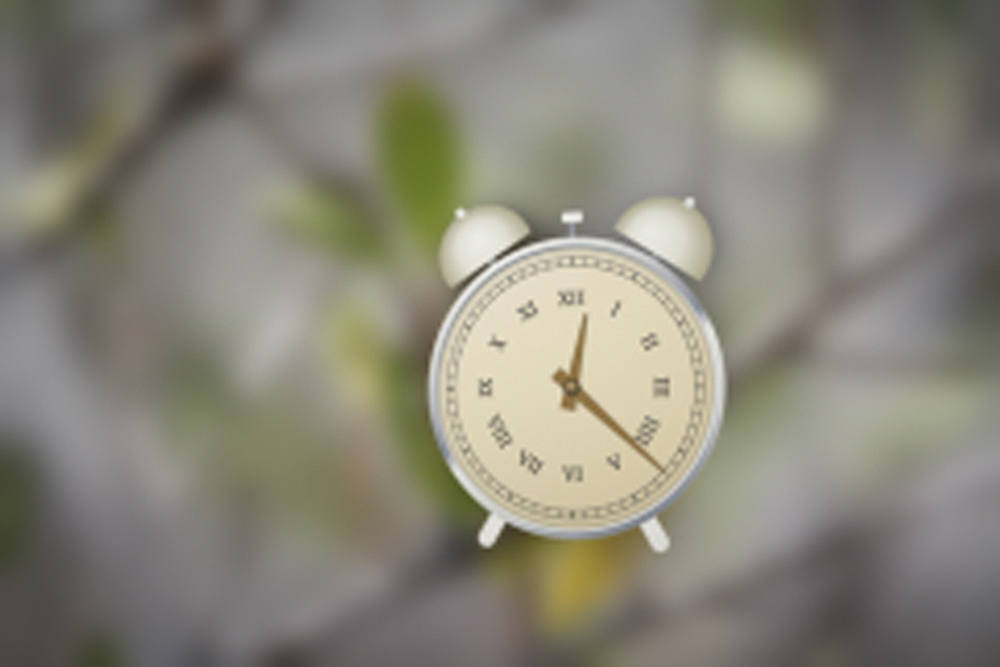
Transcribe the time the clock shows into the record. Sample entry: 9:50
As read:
12:22
